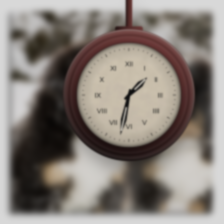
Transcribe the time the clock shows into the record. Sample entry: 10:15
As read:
1:32
